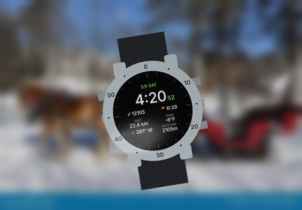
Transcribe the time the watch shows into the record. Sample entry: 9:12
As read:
4:20
